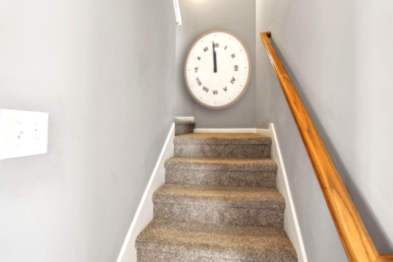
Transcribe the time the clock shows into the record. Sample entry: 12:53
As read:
11:59
